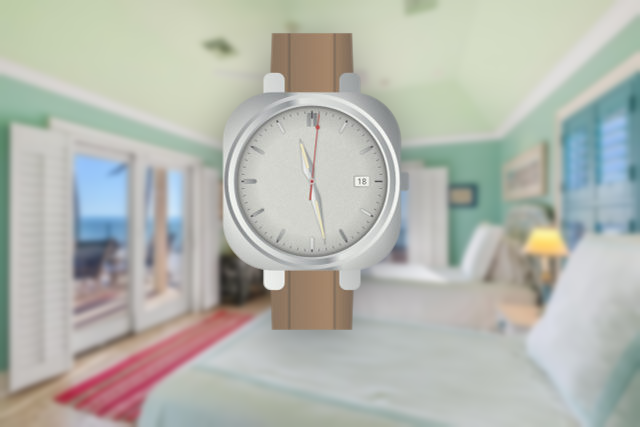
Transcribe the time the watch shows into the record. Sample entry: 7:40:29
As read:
11:28:01
